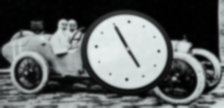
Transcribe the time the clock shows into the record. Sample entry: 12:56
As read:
4:55
